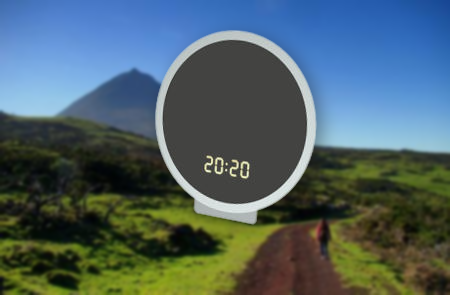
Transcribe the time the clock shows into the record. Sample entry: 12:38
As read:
20:20
